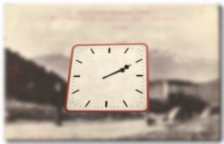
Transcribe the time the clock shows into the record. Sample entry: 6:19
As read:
2:10
